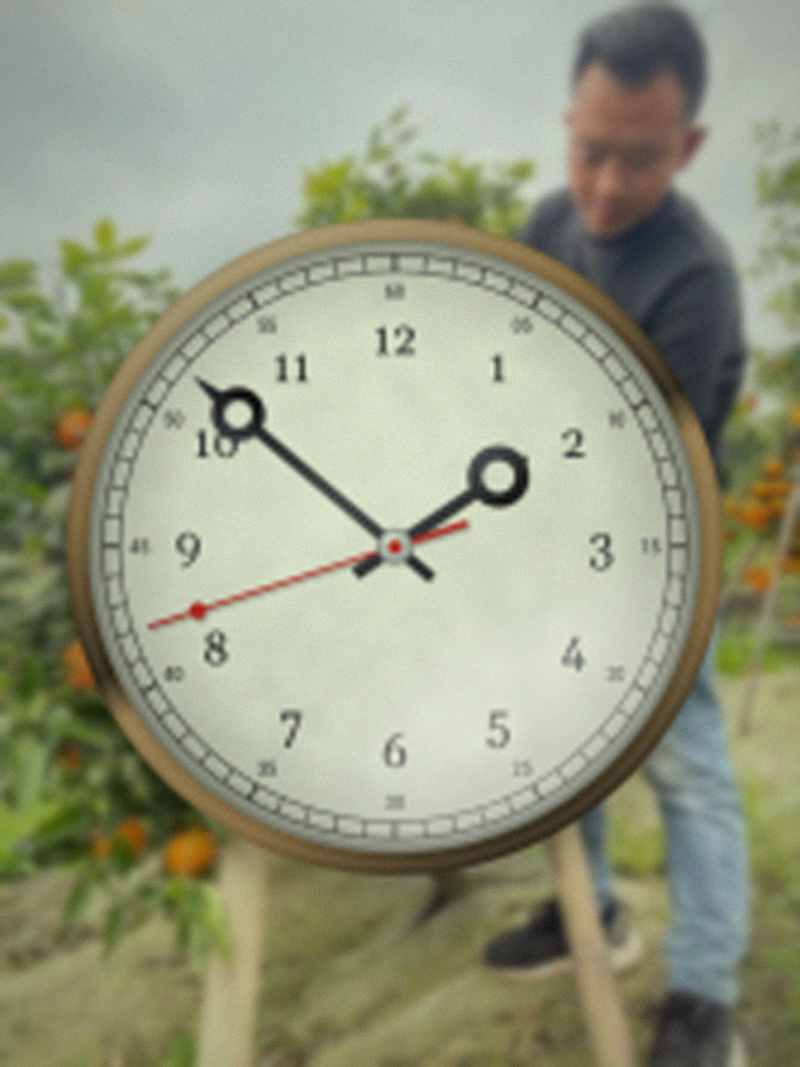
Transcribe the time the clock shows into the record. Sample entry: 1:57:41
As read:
1:51:42
